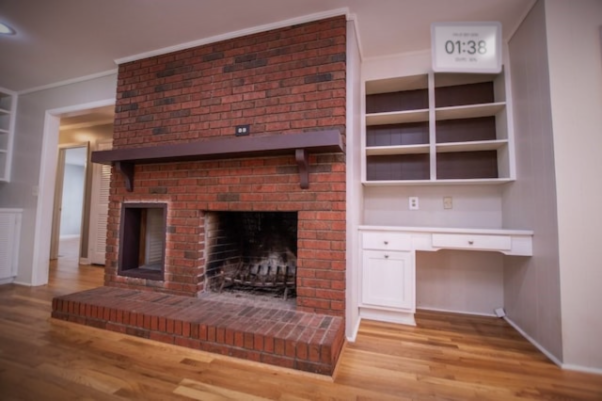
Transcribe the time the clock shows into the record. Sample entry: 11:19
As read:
1:38
